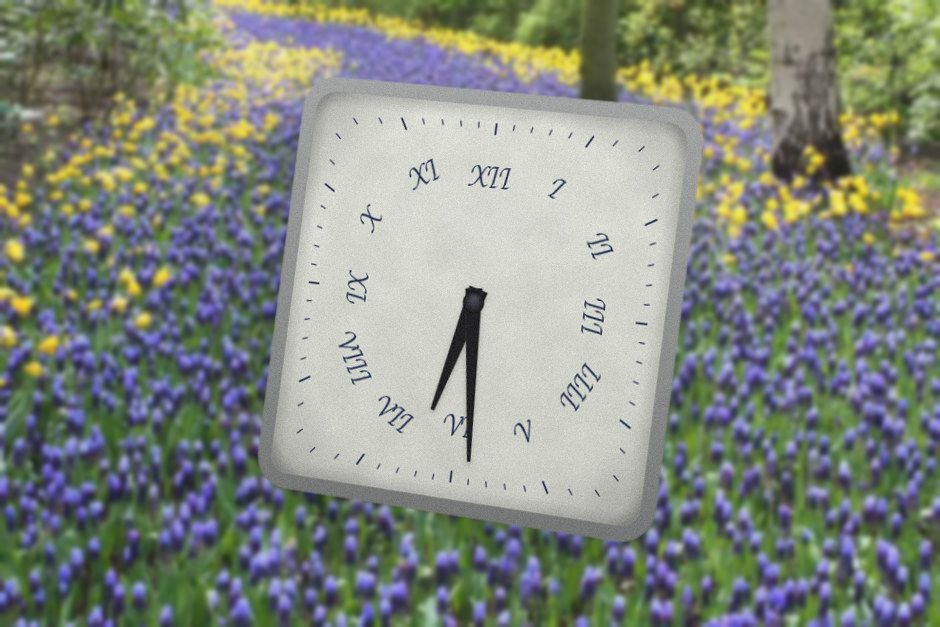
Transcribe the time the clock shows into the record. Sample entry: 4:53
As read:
6:29
